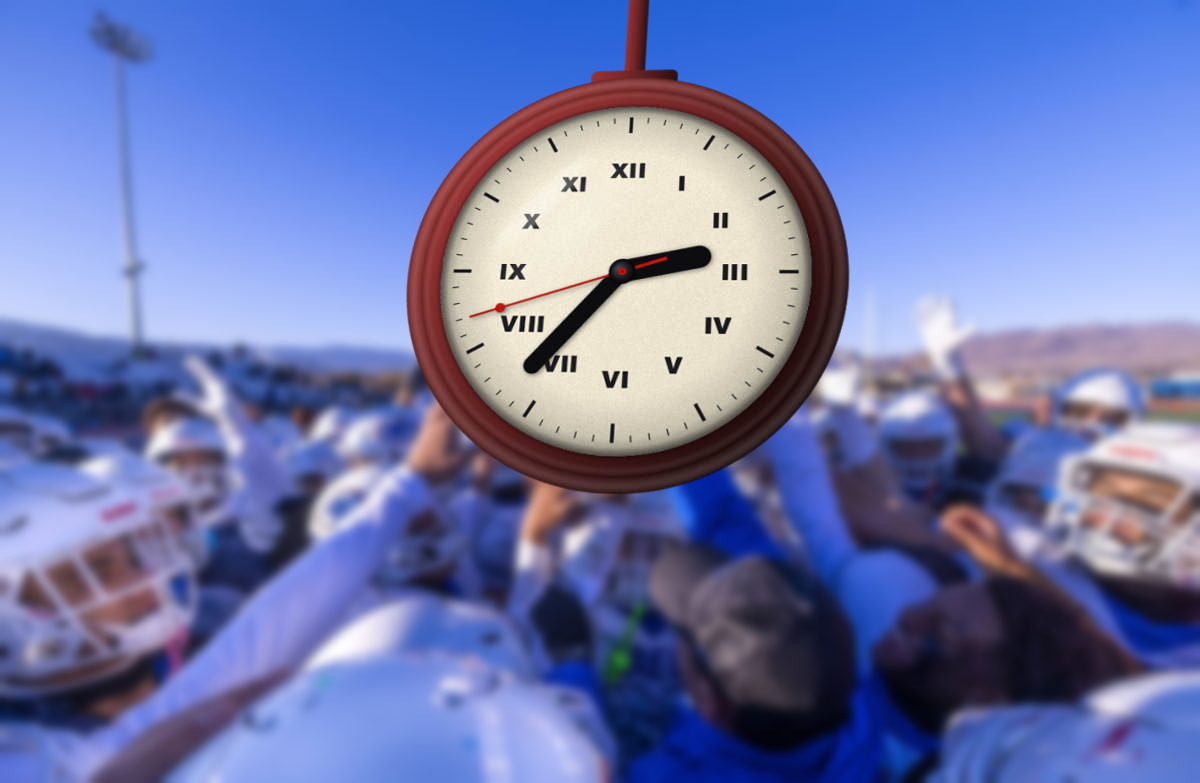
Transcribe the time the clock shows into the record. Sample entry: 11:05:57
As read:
2:36:42
